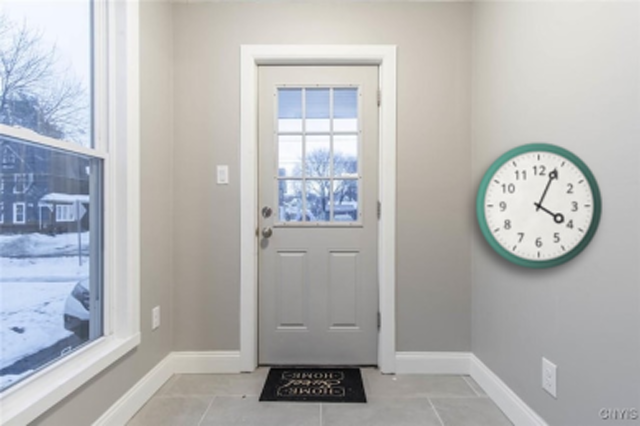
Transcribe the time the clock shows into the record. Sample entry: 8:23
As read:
4:04
